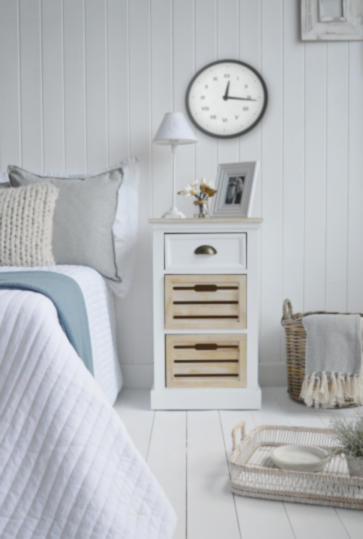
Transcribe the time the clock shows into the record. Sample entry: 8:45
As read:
12:16
